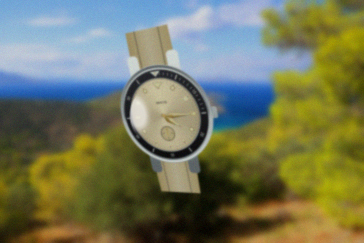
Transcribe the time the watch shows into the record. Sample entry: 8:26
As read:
4:15
